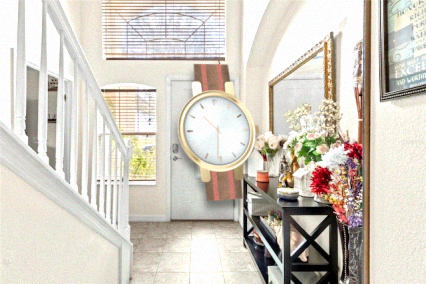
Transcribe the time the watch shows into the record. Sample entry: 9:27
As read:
10:31
